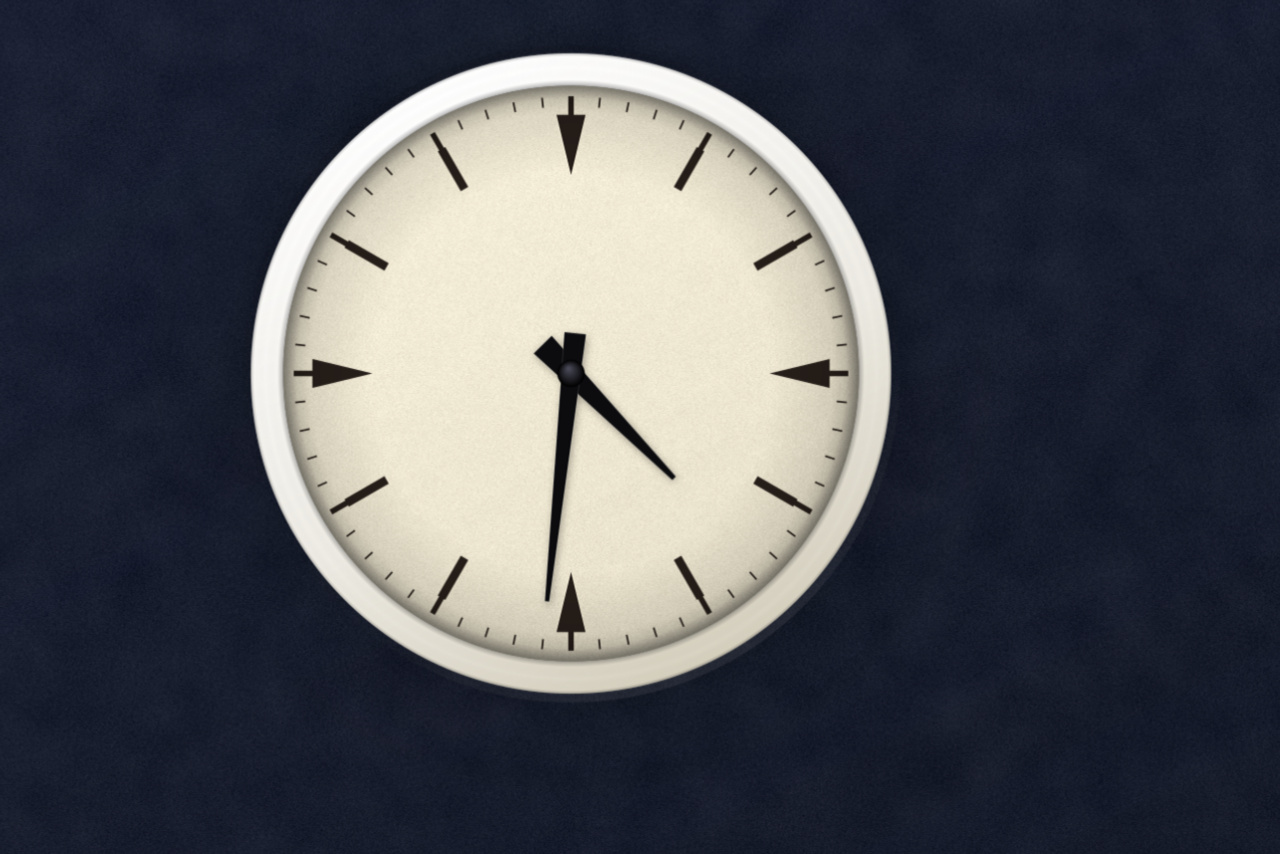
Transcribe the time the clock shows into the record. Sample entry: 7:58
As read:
4:31
